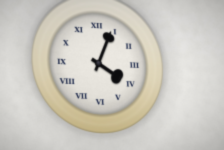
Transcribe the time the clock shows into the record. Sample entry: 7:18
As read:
4:04
